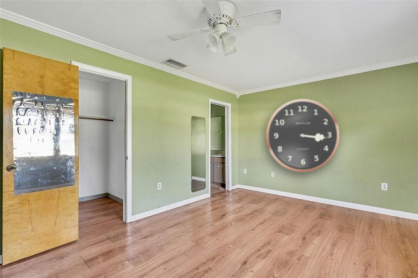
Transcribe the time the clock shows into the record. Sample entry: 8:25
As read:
3:16
